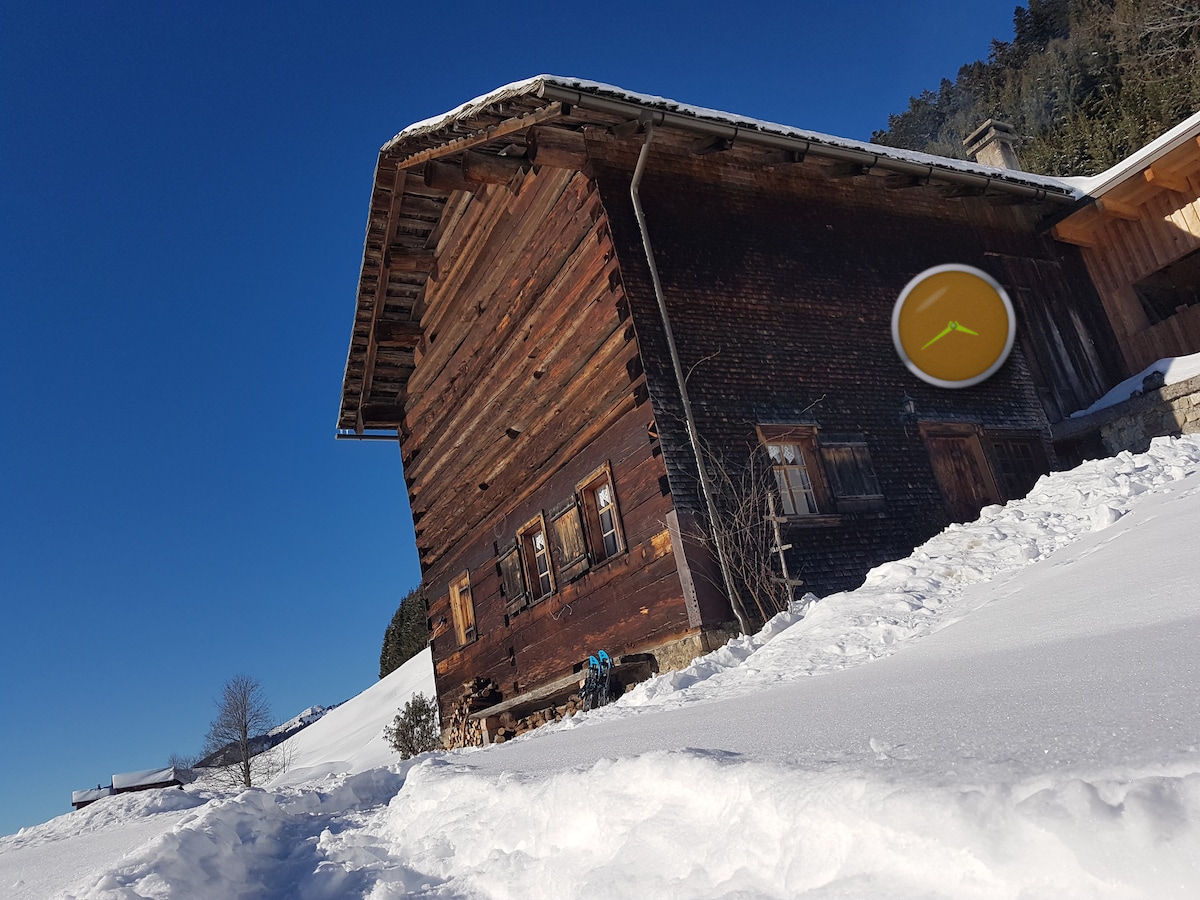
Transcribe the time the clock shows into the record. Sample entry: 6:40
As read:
3:39
